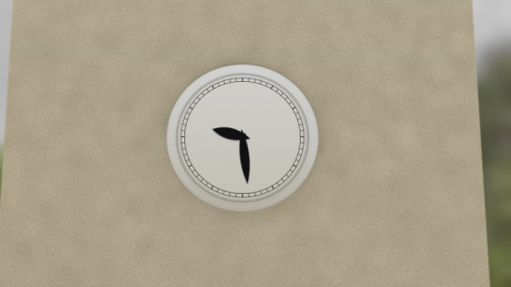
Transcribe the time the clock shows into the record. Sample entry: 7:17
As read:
9:29
